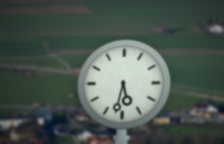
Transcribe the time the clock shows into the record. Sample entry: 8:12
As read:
5:32
